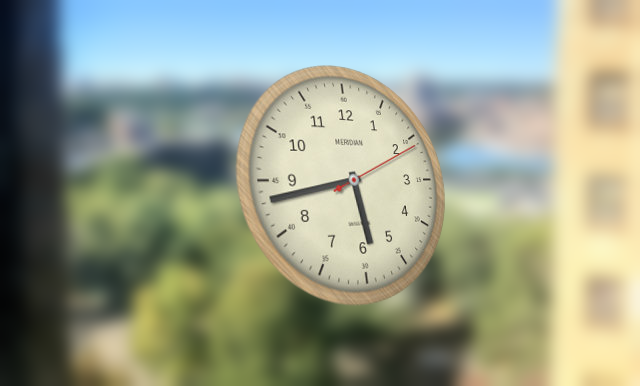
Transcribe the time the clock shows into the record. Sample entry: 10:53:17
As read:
5:43:11
